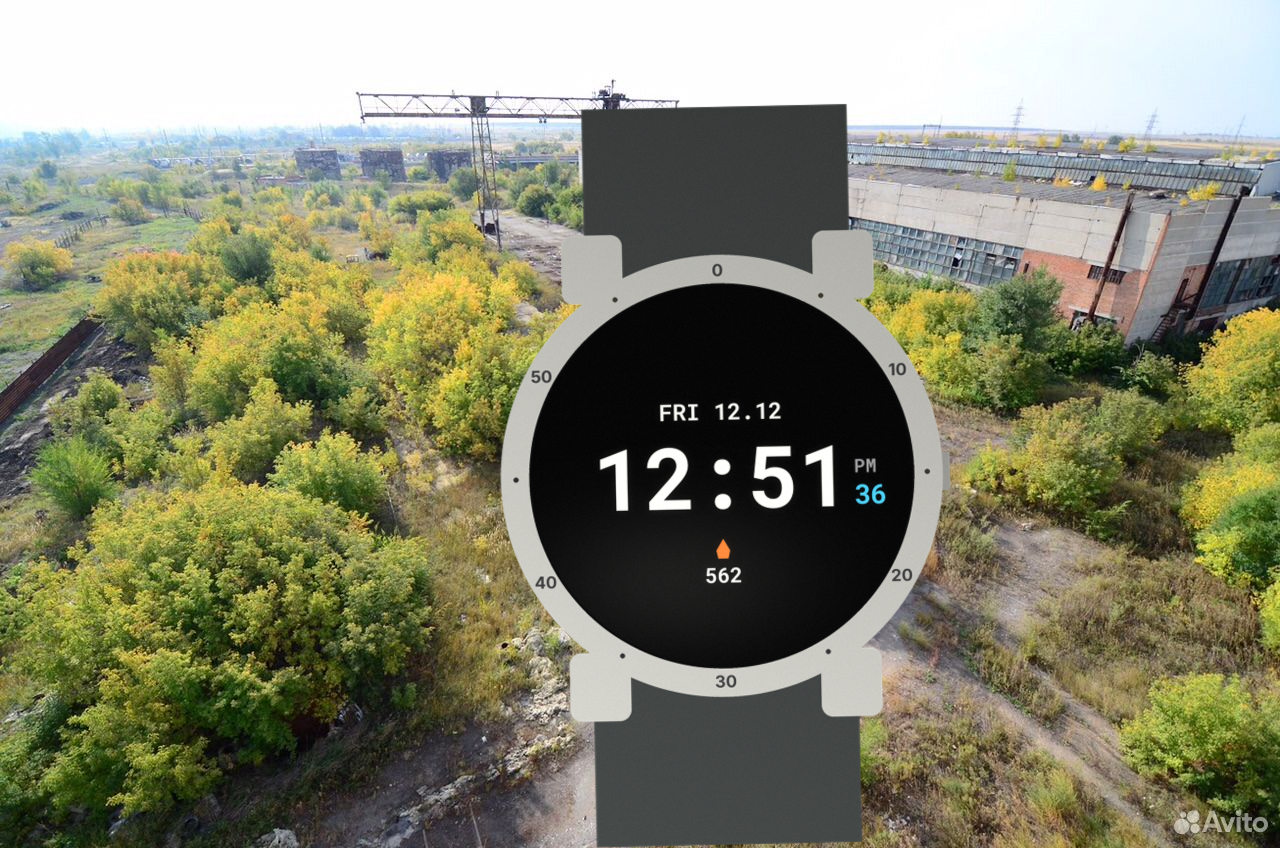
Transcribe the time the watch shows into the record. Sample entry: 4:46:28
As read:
12:51:36
